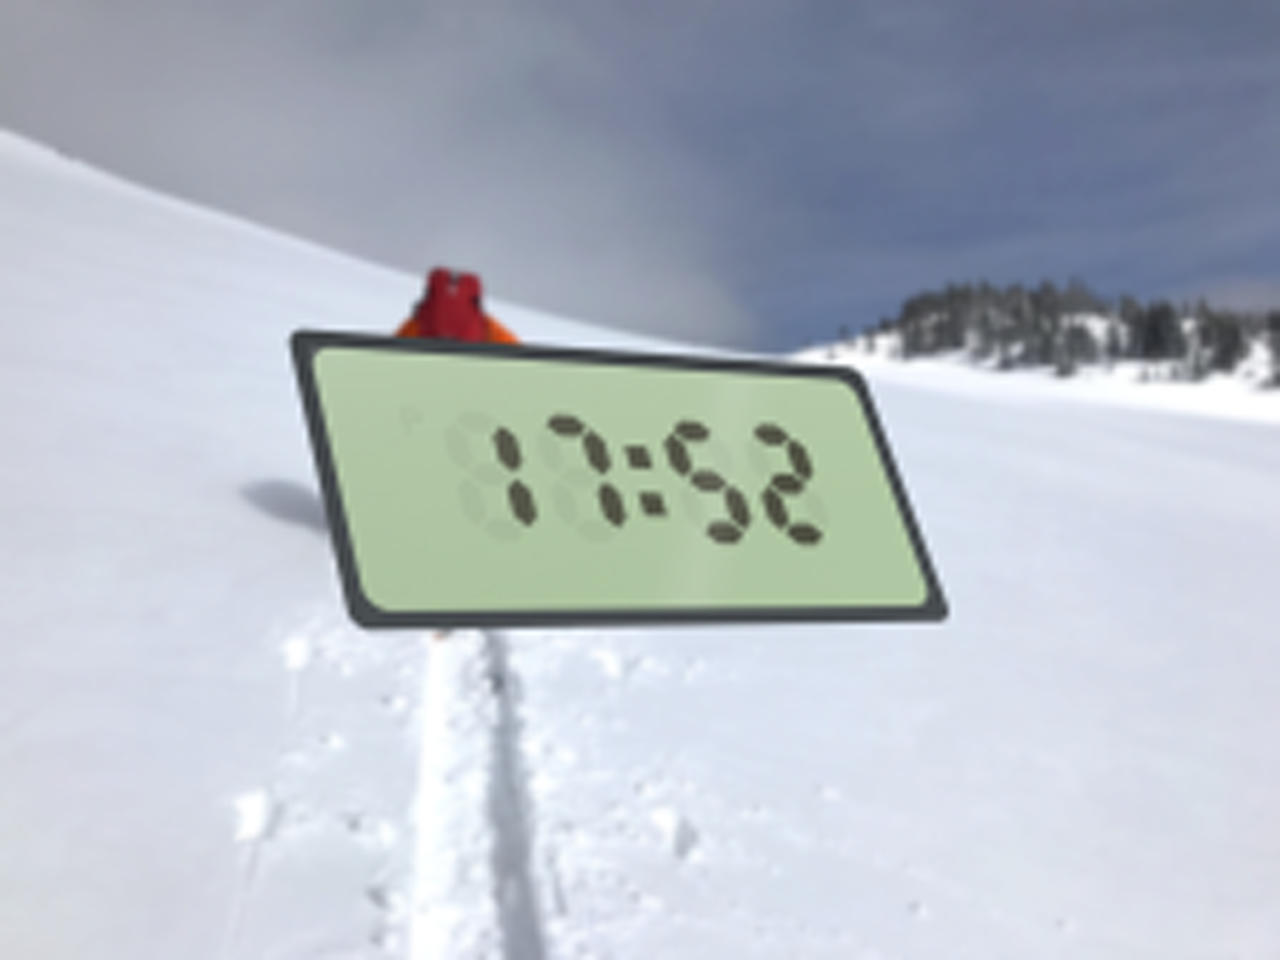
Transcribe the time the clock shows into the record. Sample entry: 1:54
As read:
17:52
